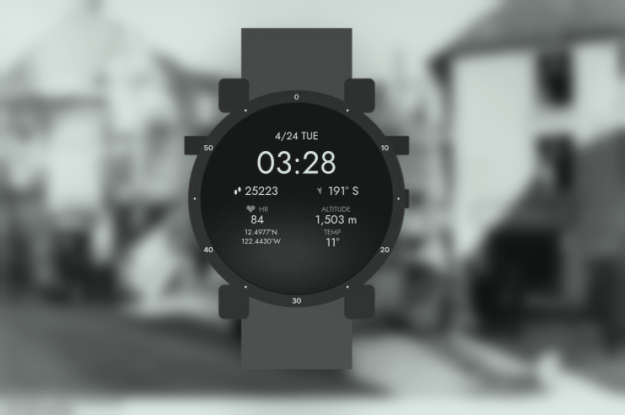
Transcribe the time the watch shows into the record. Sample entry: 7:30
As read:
3:28
